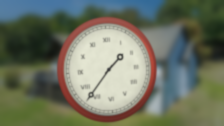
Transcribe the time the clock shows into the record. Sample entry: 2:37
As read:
1:37
